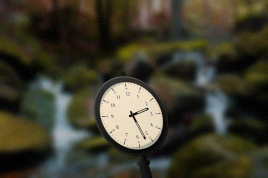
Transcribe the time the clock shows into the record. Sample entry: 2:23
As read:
2:27
